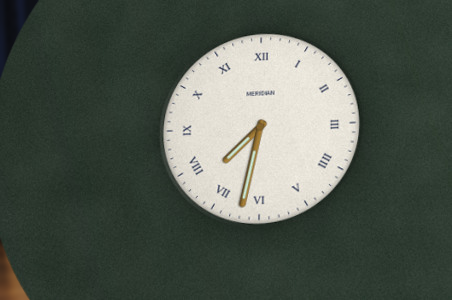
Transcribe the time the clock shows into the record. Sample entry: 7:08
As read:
7:32
